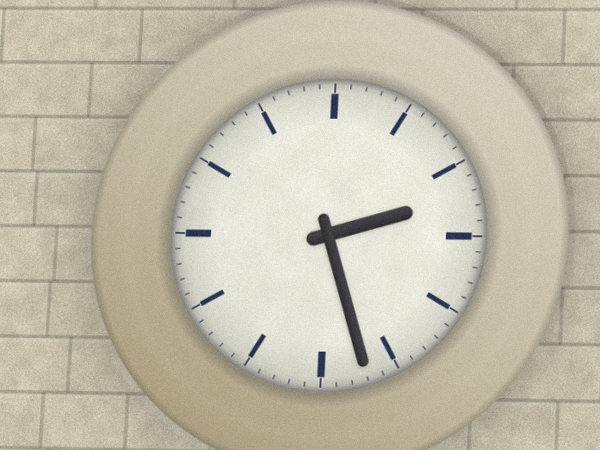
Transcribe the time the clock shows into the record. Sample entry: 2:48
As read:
2:27
